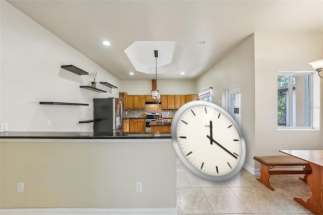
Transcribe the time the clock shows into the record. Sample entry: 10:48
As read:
12:21
